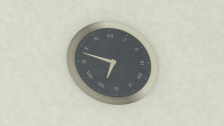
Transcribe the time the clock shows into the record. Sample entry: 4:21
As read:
6:48
